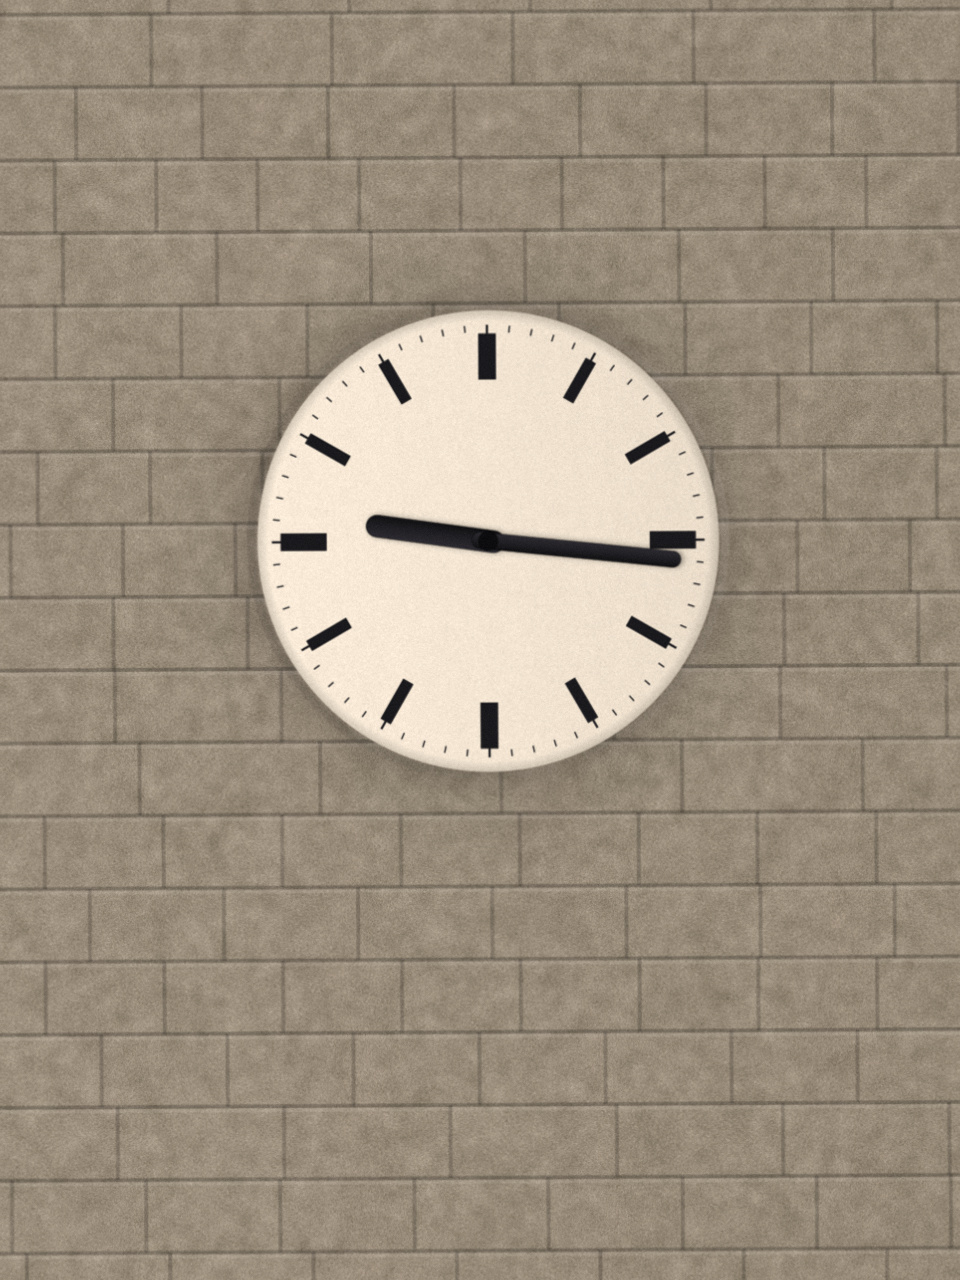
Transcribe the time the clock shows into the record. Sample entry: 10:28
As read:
9:16
